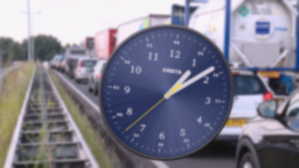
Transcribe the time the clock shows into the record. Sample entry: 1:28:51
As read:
1:08:37
